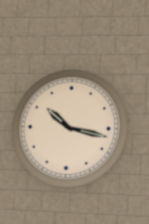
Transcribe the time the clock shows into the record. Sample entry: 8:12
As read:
10:17
